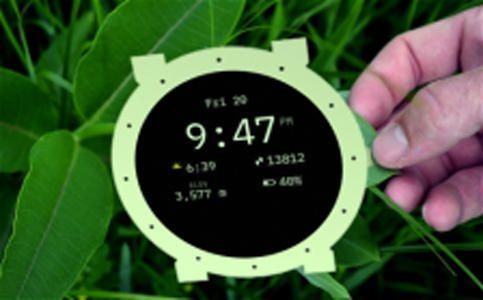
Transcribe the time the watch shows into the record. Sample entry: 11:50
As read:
9:47
